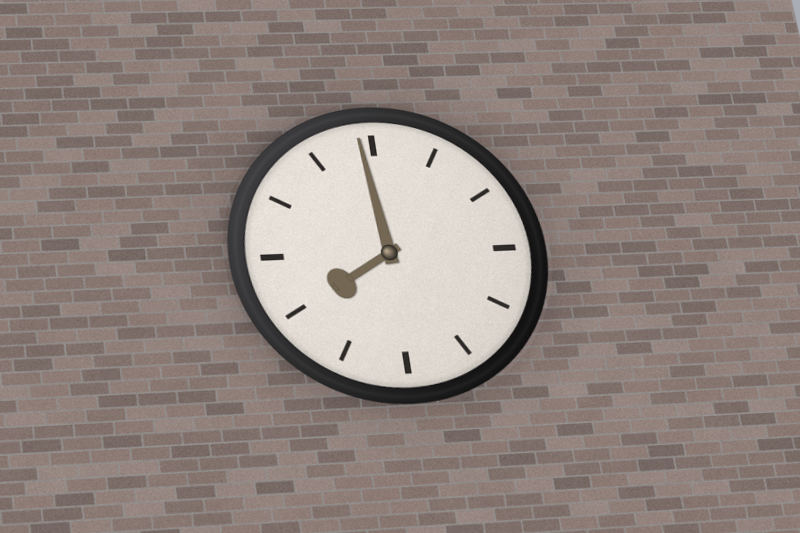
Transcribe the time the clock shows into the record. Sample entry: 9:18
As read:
7:59
